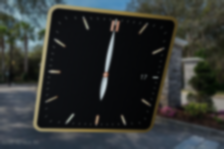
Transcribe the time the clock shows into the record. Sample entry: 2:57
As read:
6:00
